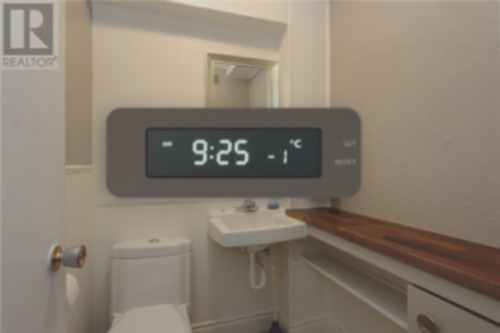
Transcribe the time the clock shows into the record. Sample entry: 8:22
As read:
9:25
